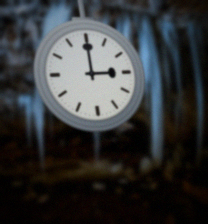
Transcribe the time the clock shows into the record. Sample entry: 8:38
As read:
3:00
